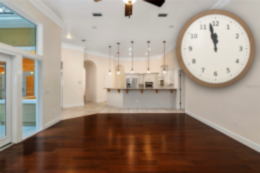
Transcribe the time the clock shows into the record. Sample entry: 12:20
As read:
11:58
